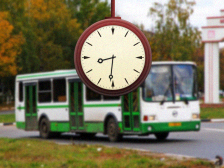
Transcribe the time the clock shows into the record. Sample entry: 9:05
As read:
8:31
